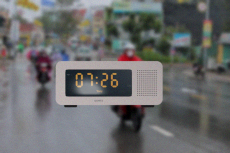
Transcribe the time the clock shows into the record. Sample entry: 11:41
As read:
7:26
